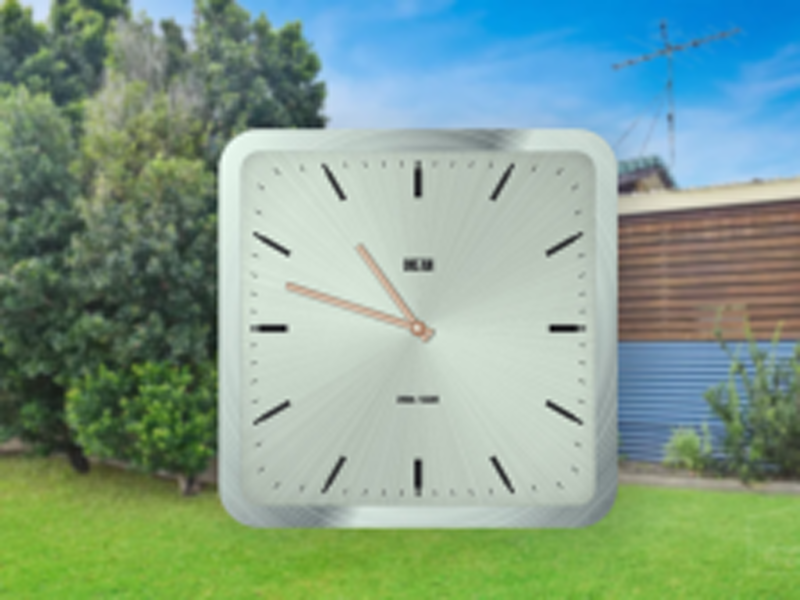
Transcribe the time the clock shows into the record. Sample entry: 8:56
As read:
10:48
